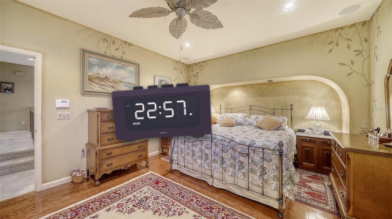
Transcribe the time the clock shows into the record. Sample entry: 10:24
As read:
22:57
